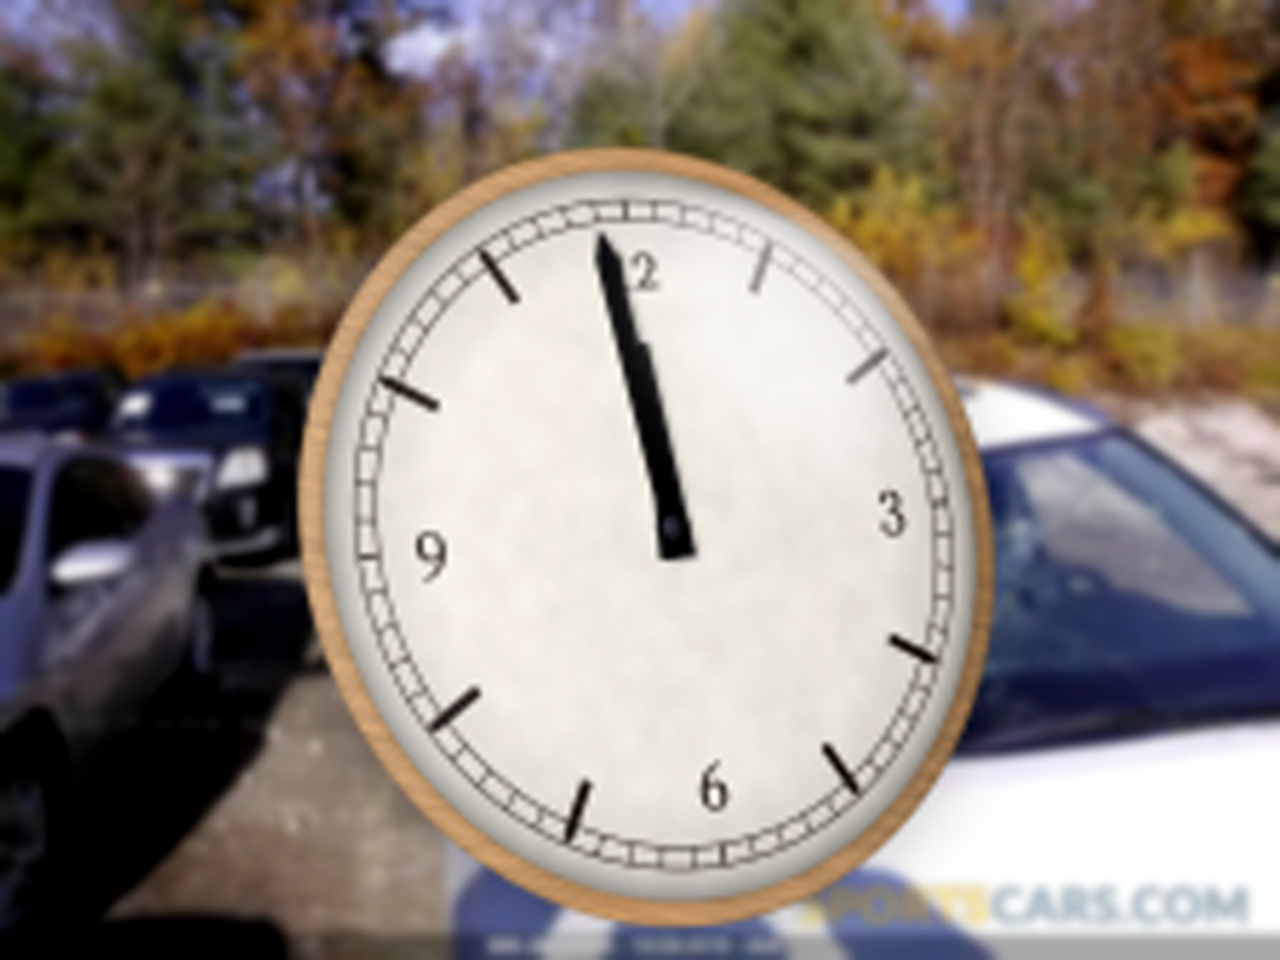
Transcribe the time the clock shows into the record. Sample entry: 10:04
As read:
11:59
